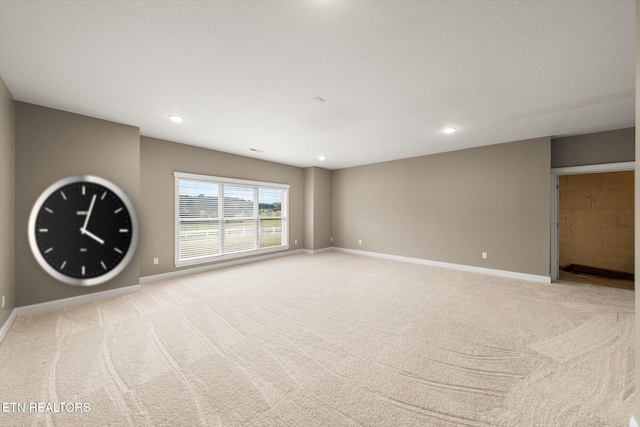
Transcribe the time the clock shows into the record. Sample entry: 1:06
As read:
4:03
